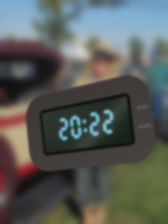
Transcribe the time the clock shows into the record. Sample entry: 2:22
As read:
20:22
